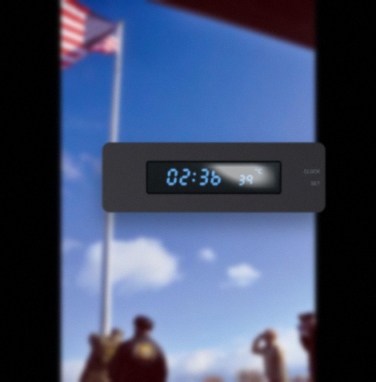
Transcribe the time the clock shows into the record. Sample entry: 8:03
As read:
2:36
